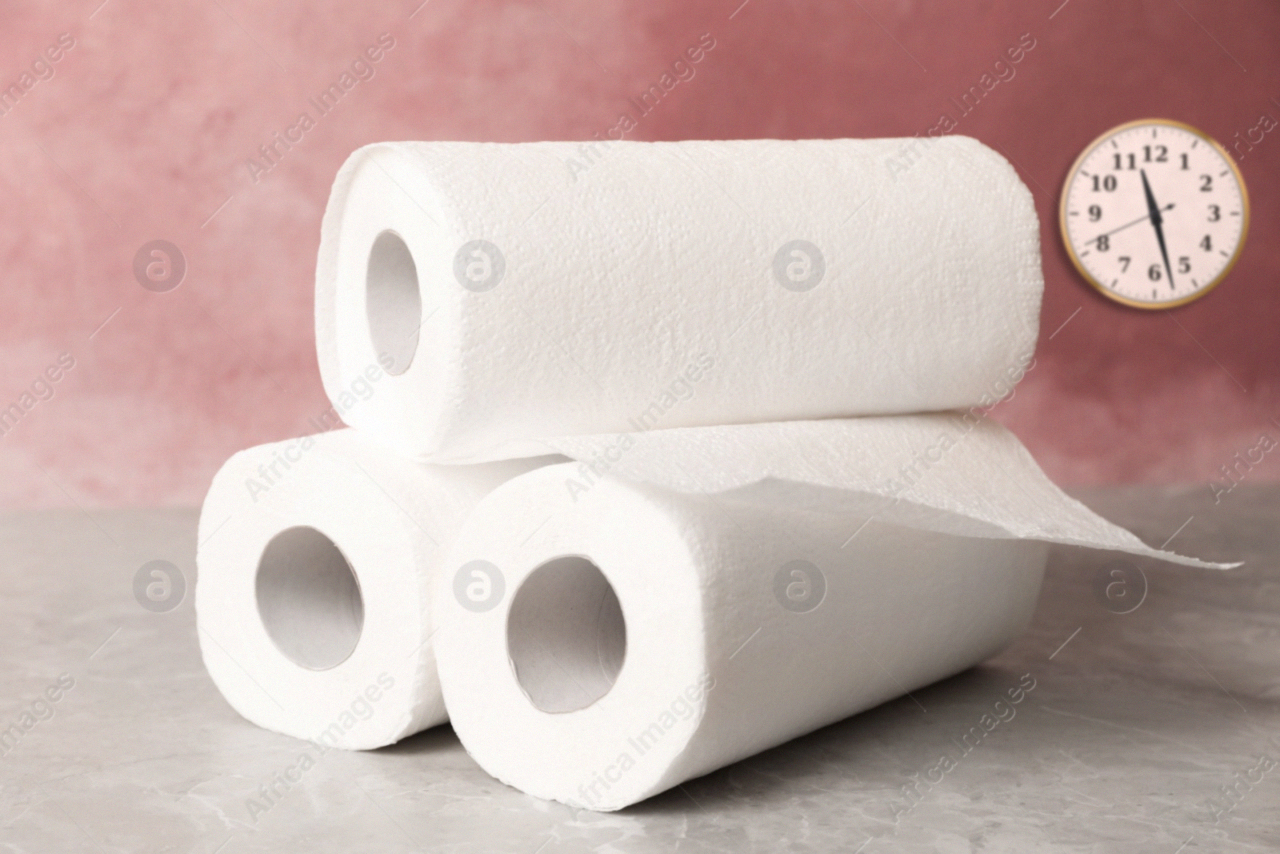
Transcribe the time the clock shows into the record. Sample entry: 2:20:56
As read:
11:27:41
